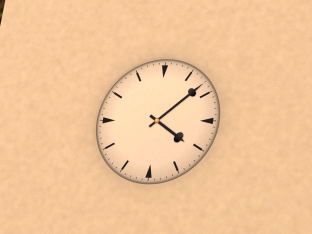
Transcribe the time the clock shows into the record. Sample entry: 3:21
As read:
4:08
